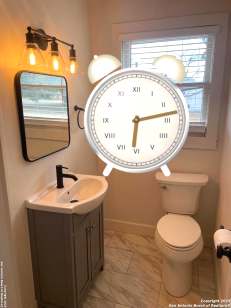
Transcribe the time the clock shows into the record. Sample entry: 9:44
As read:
6:13
